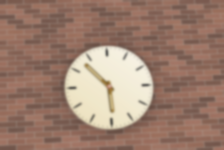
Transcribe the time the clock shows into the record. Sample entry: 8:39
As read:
5:53
